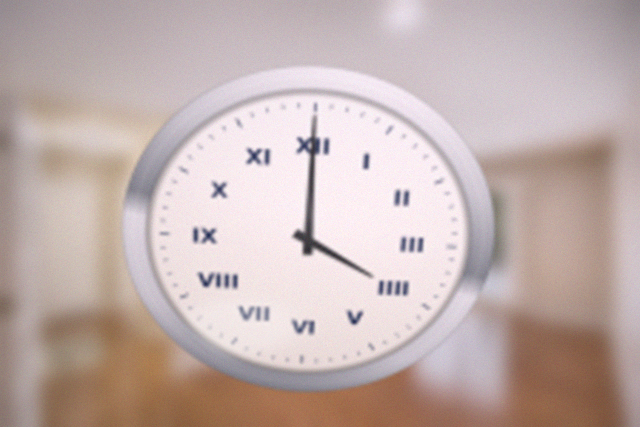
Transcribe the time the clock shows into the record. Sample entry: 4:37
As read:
4:00
